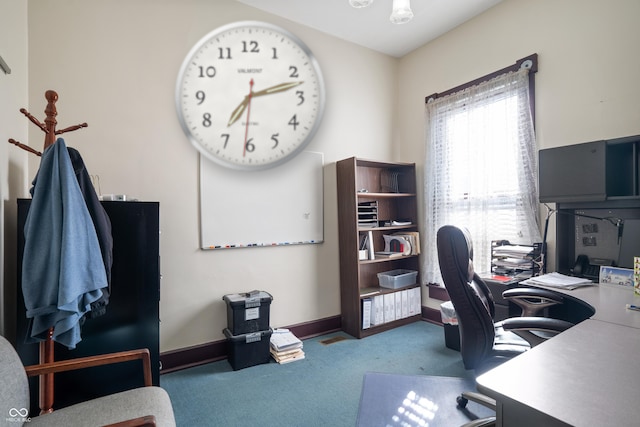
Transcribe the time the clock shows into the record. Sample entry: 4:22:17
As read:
7:12:31
